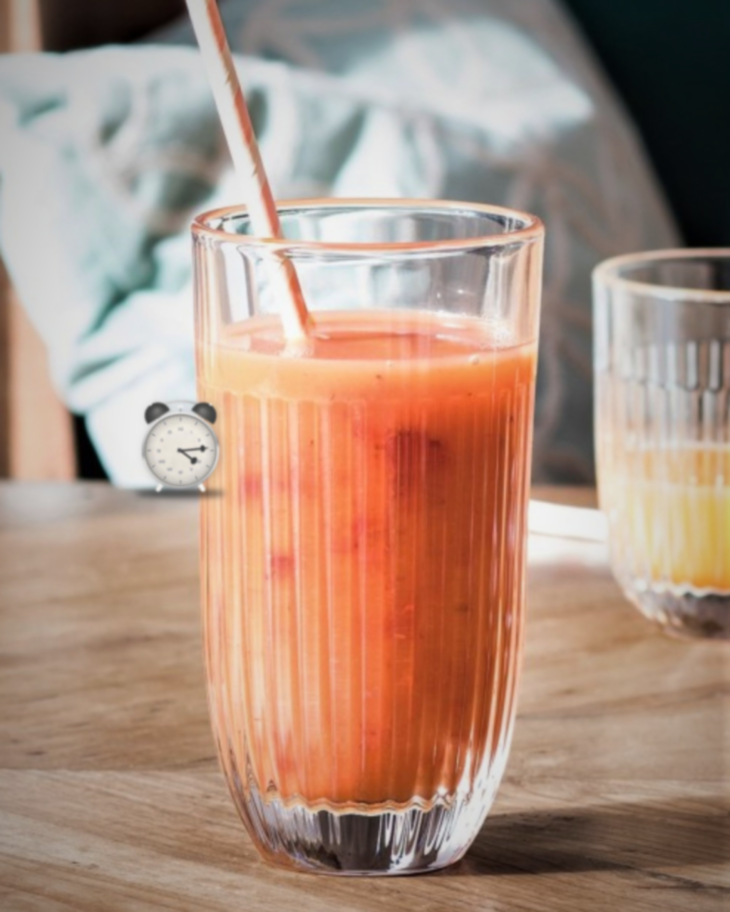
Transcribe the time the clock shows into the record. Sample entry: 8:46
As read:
4:14
